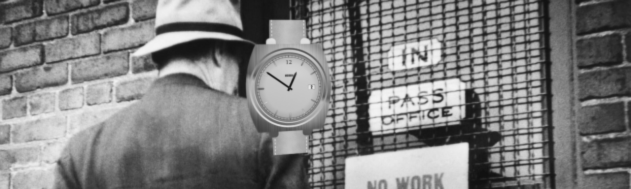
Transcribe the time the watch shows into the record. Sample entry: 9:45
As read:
12:51
